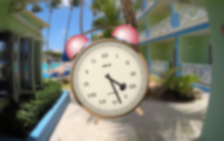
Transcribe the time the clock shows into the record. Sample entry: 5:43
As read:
4:28
